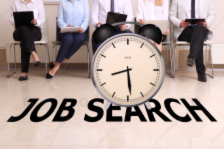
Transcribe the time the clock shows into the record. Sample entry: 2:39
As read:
8:29
